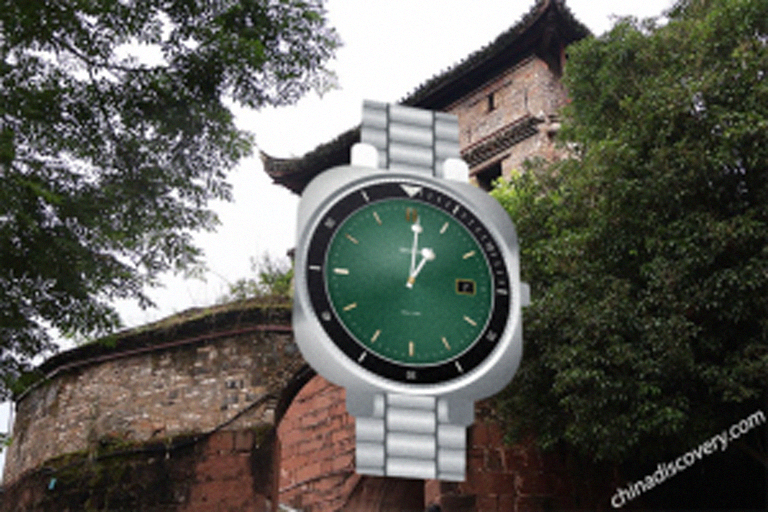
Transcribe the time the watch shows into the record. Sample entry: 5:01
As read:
1:01
